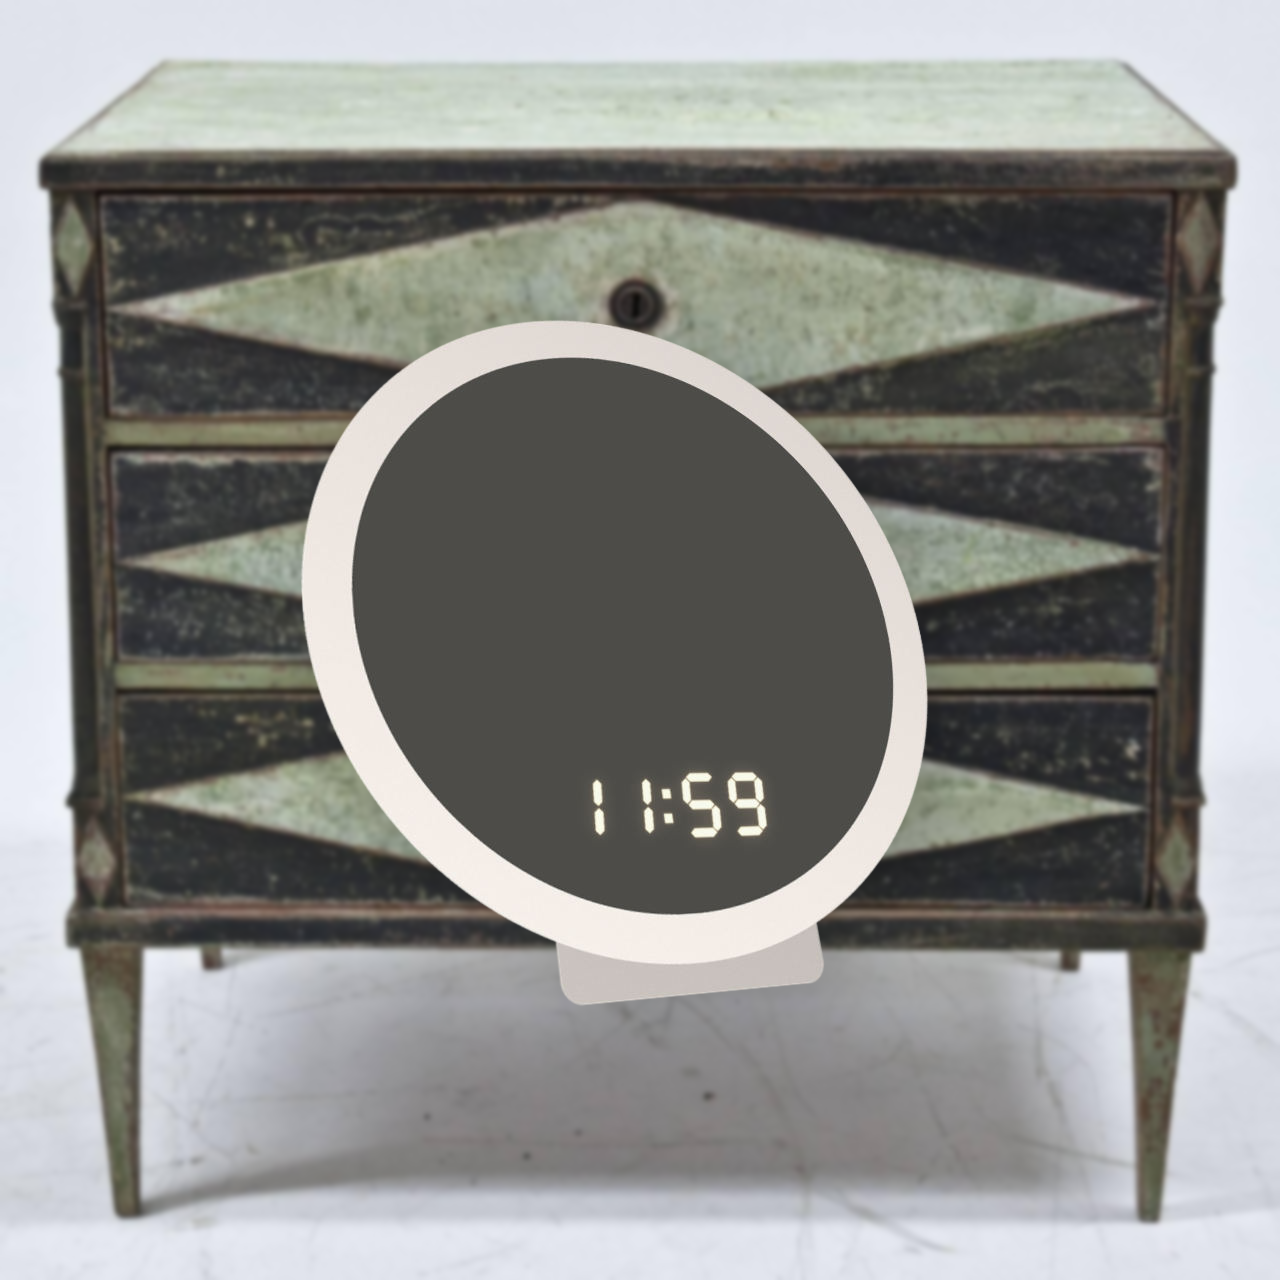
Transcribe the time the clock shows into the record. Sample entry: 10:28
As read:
11:59
